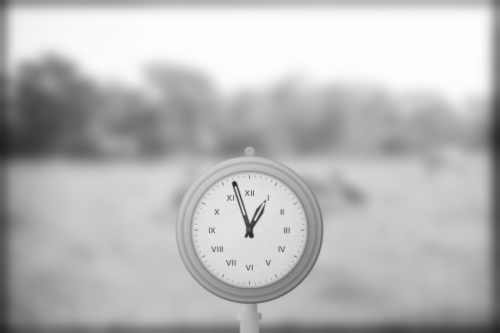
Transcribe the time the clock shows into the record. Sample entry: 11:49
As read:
12:57
